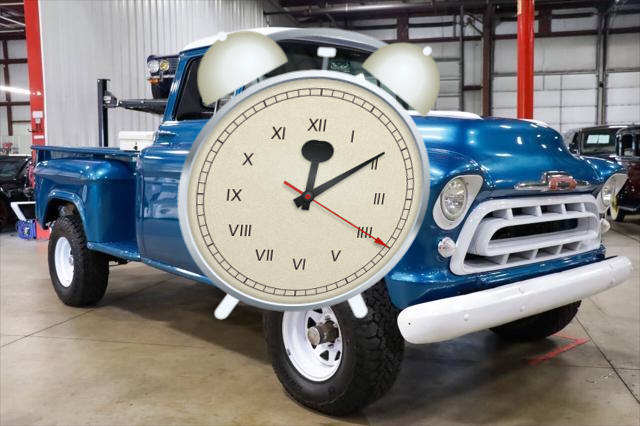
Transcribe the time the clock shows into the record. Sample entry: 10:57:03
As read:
12:09:20
